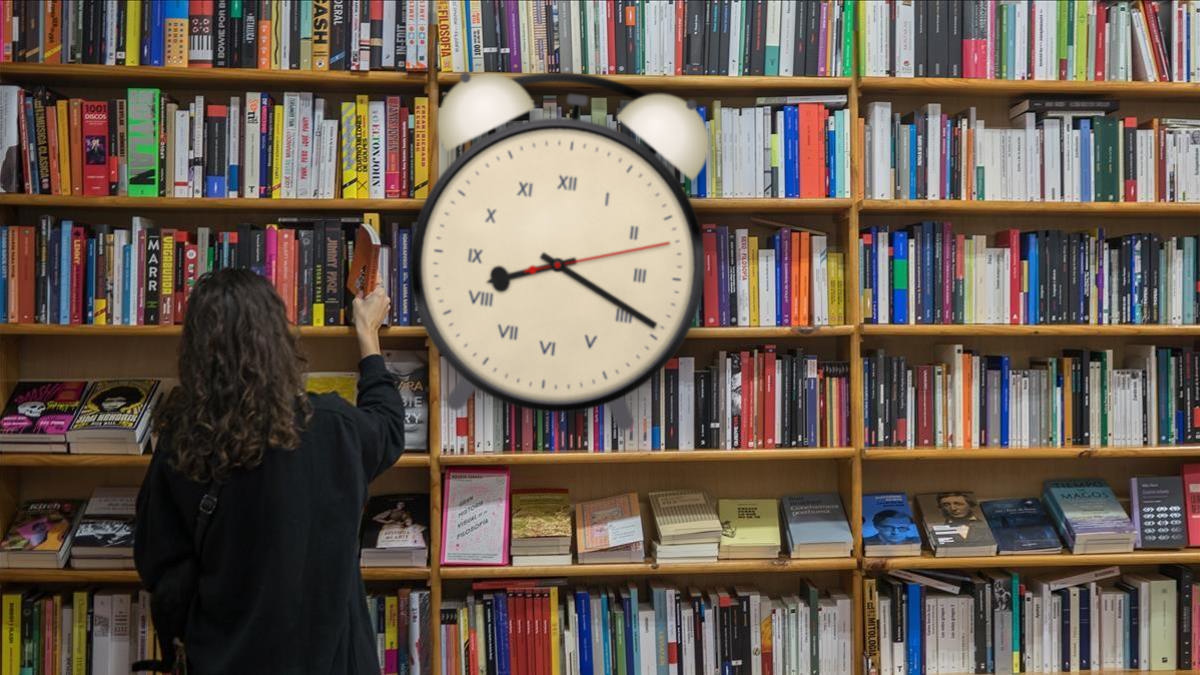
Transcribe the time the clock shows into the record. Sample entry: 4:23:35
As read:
8:19:12
